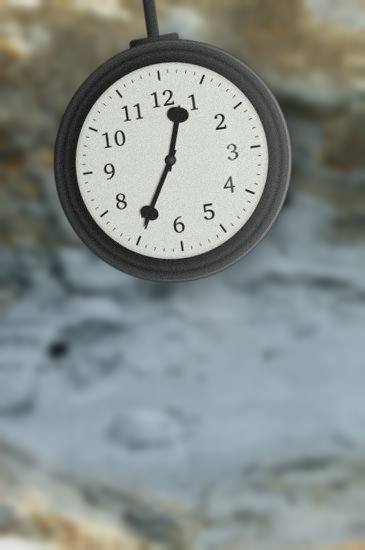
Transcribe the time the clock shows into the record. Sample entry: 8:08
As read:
12:35
